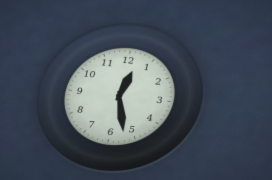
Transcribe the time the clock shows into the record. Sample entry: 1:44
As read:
12:27
